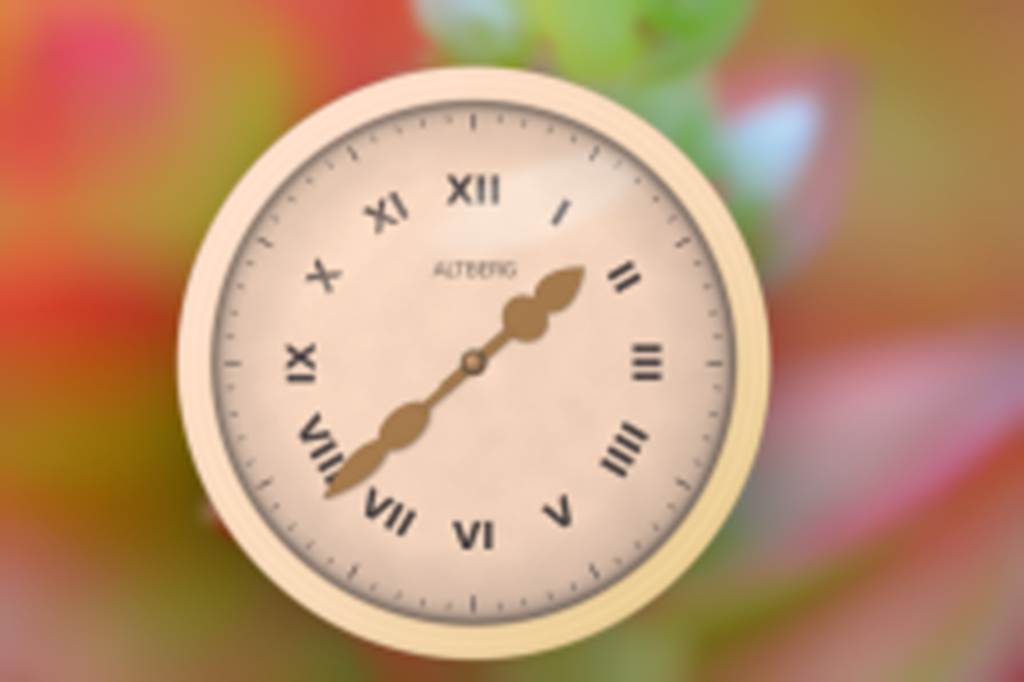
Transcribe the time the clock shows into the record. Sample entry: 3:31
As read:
1:38
